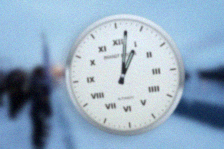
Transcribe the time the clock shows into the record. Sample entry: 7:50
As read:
1:02
